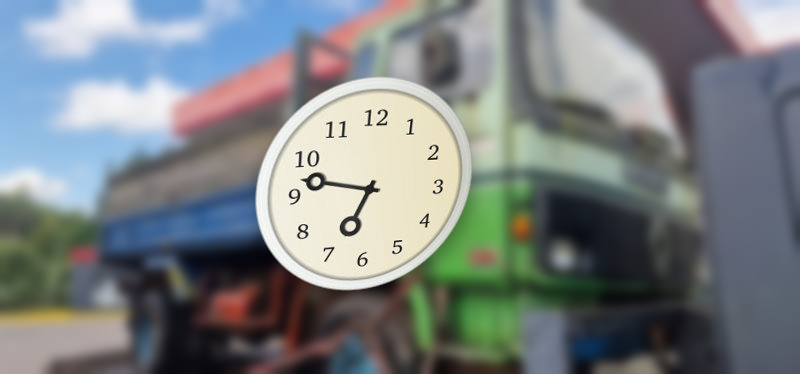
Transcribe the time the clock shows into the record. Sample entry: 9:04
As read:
6:47
